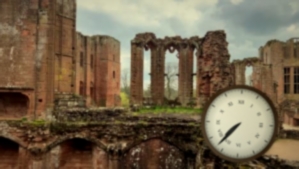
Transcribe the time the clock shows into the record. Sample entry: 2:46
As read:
7:37
